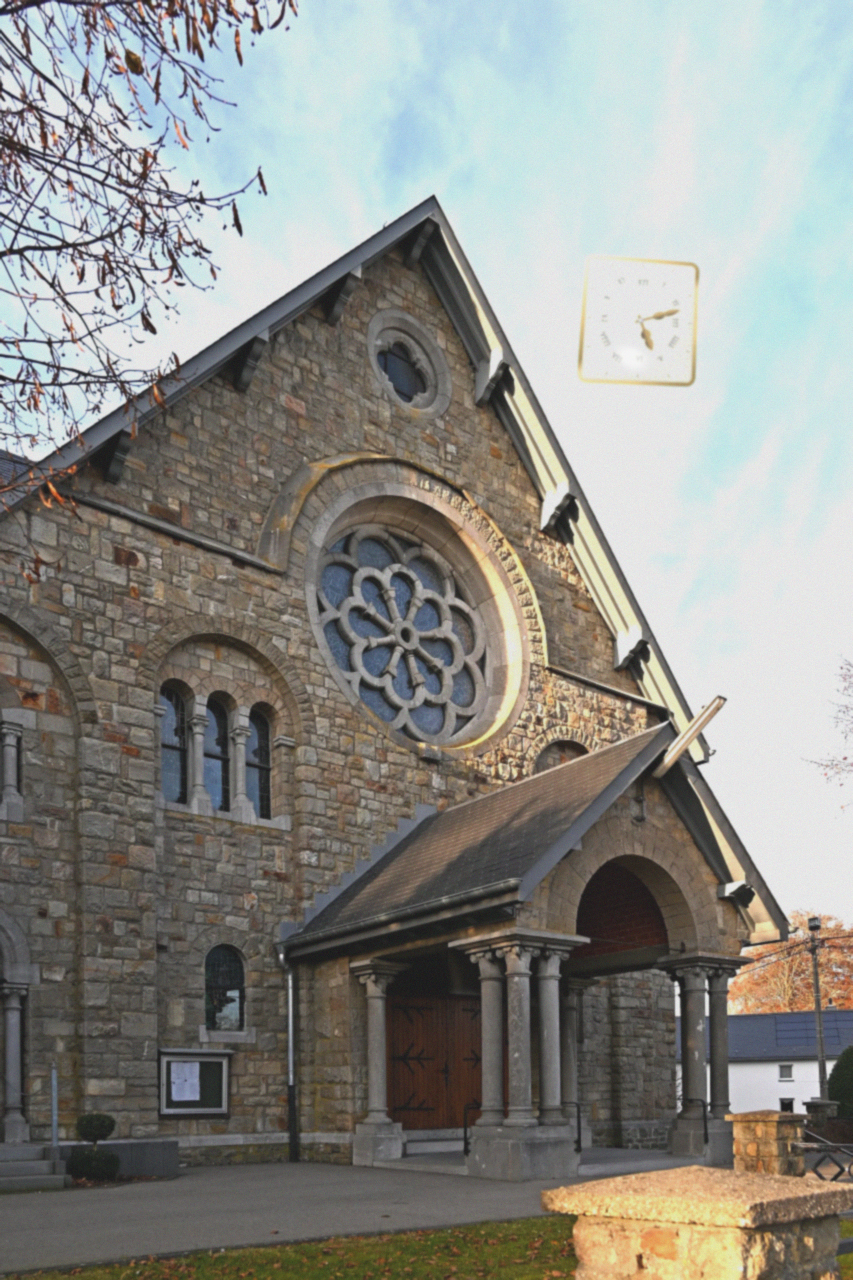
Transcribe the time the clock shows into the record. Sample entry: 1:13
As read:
5:12
